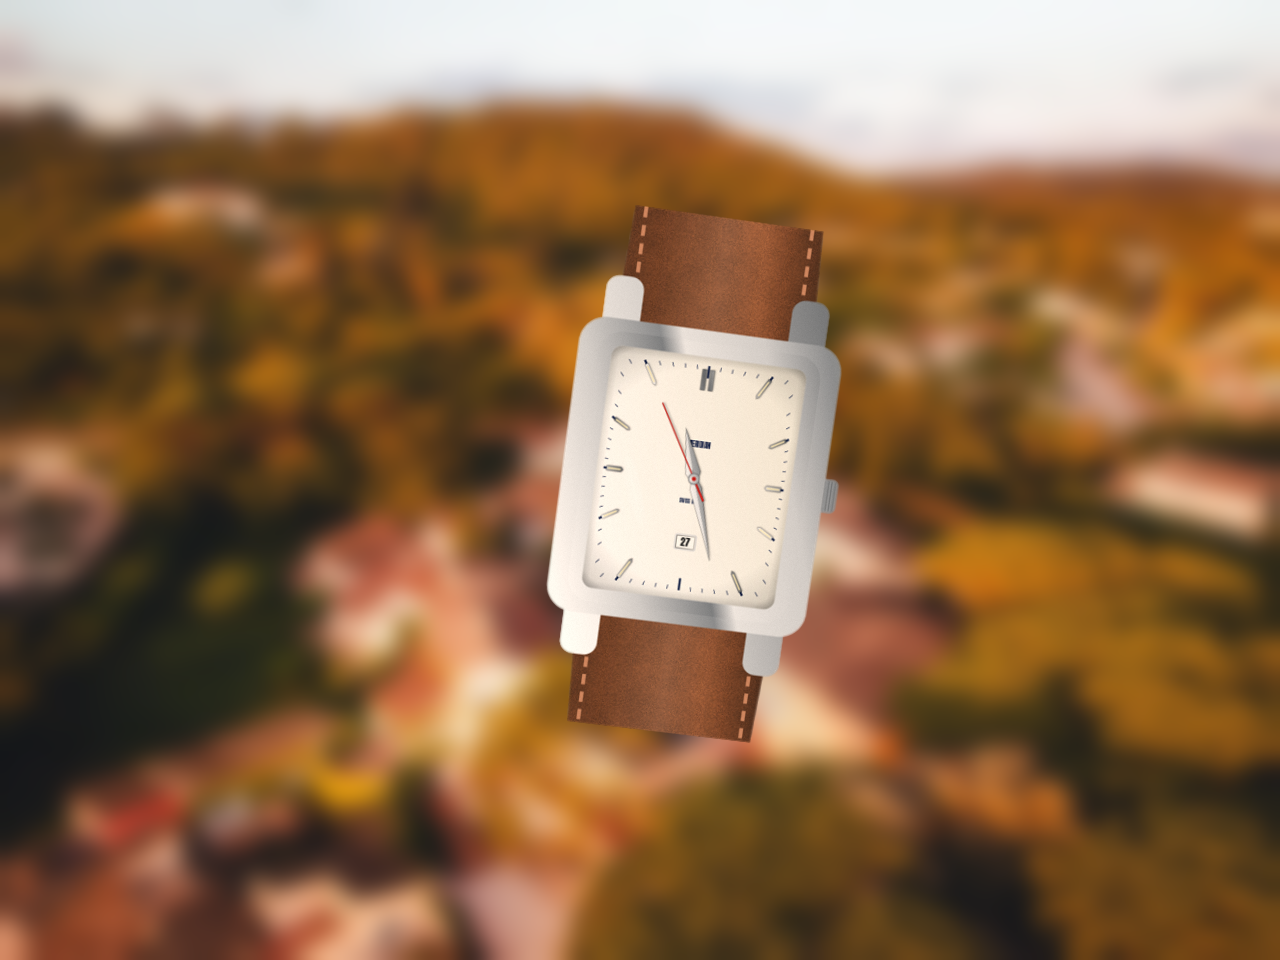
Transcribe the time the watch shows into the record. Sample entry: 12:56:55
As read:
11:26:55
